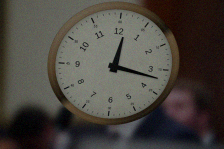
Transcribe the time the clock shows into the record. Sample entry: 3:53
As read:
12:17
